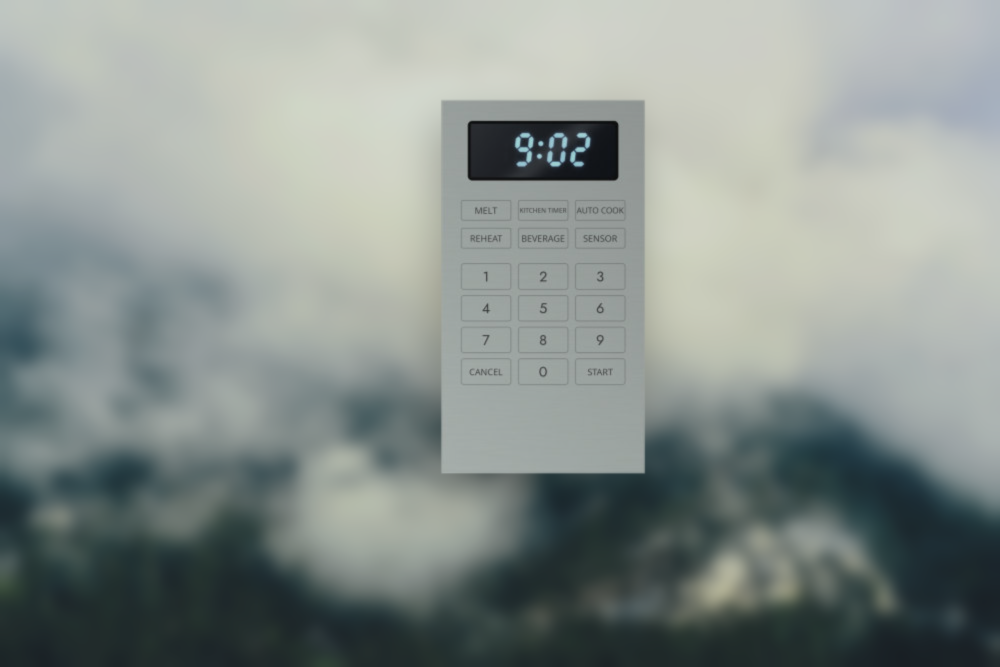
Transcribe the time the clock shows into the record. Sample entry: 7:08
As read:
9:02
